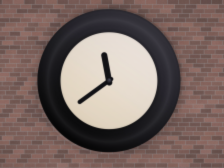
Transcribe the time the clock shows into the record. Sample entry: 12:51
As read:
11:39
